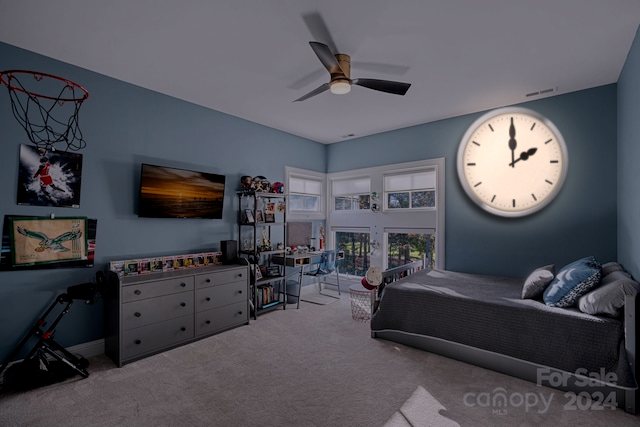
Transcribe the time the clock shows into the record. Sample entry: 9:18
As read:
2:00
